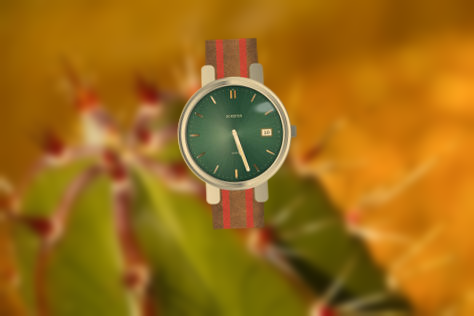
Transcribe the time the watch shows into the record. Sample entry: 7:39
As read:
5:27
